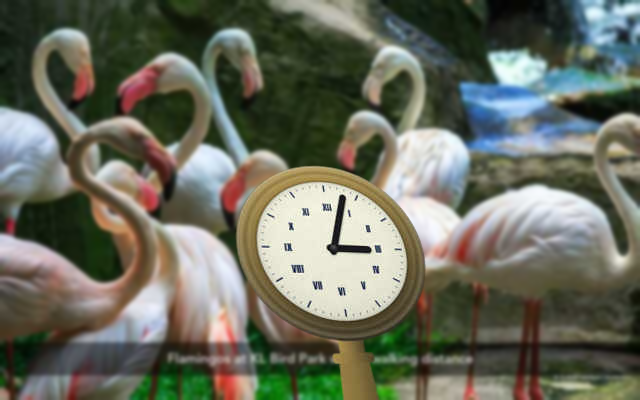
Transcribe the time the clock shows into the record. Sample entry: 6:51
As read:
3:03
